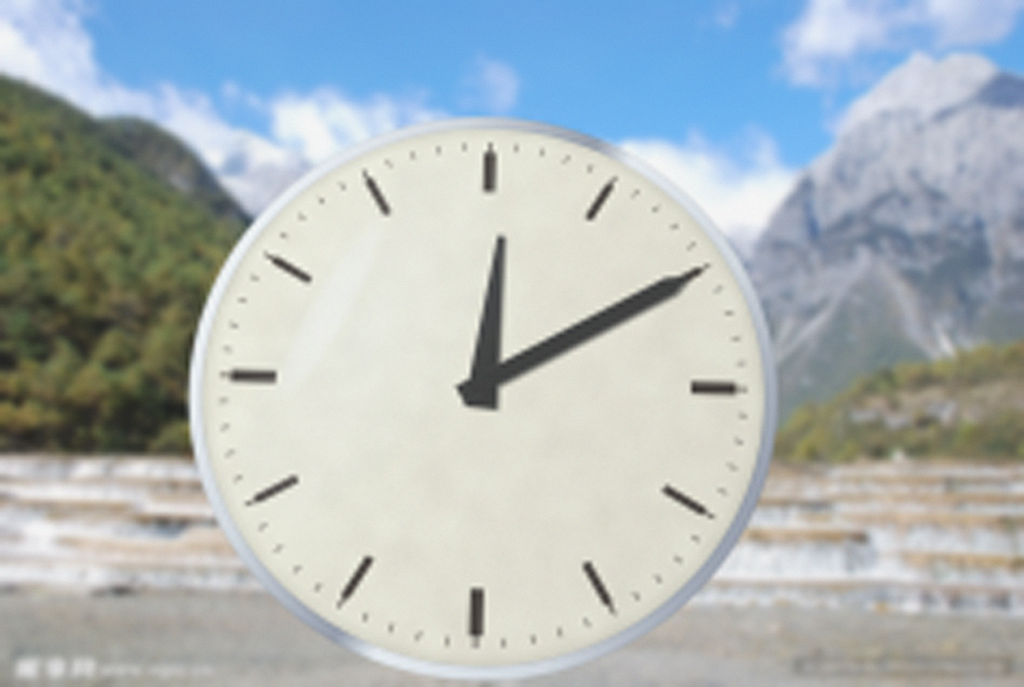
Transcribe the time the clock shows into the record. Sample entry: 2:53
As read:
12:10
